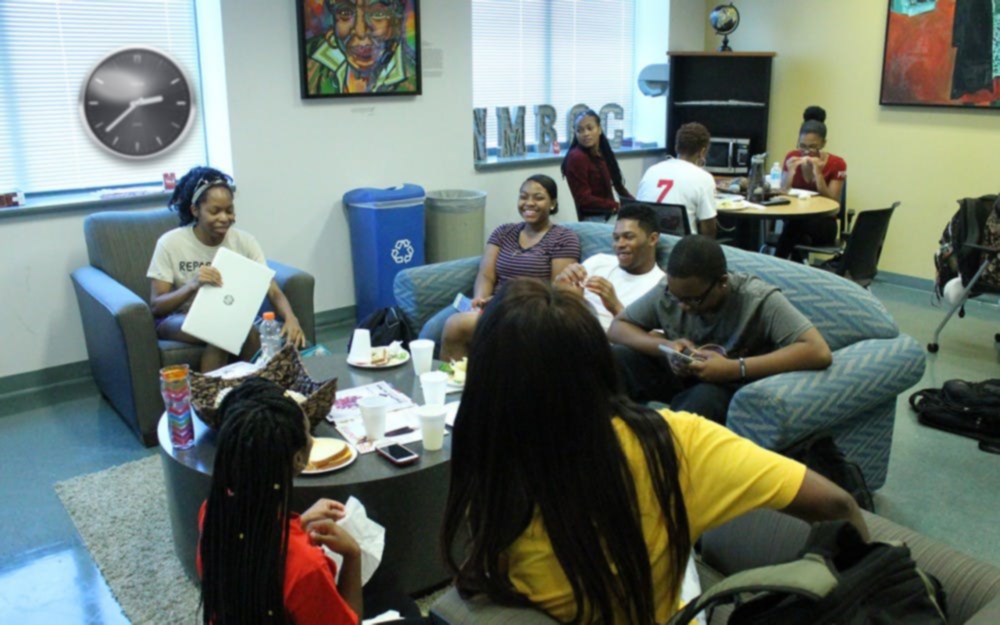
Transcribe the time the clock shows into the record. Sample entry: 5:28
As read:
2:38
